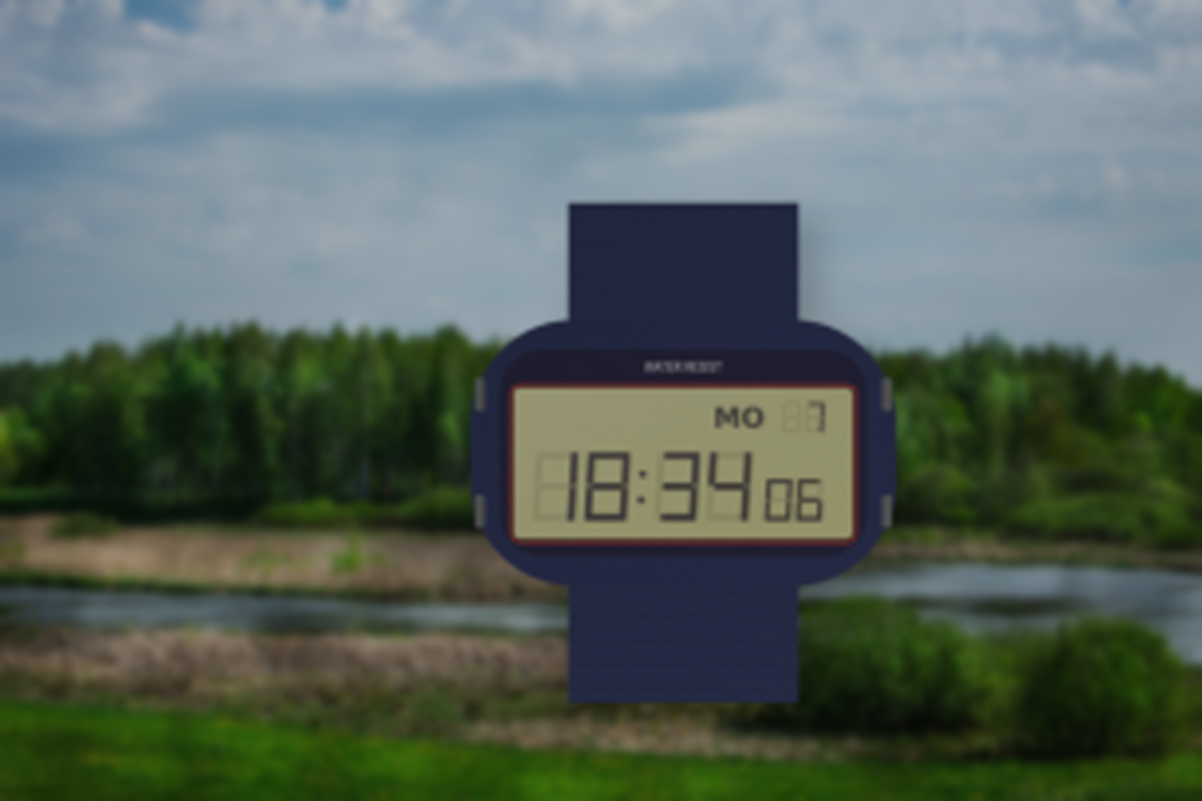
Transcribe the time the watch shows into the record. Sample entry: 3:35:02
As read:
18:34:06
